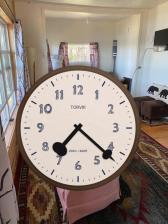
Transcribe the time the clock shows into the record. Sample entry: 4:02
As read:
7:22
